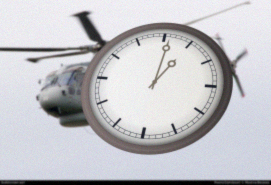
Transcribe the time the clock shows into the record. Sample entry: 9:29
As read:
1:01
